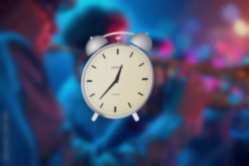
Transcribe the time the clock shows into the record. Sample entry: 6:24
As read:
12:37
